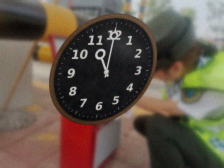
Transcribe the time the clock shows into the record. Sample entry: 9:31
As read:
11:00
